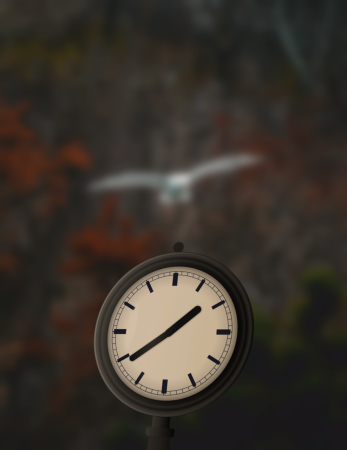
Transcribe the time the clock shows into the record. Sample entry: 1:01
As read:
1:39
